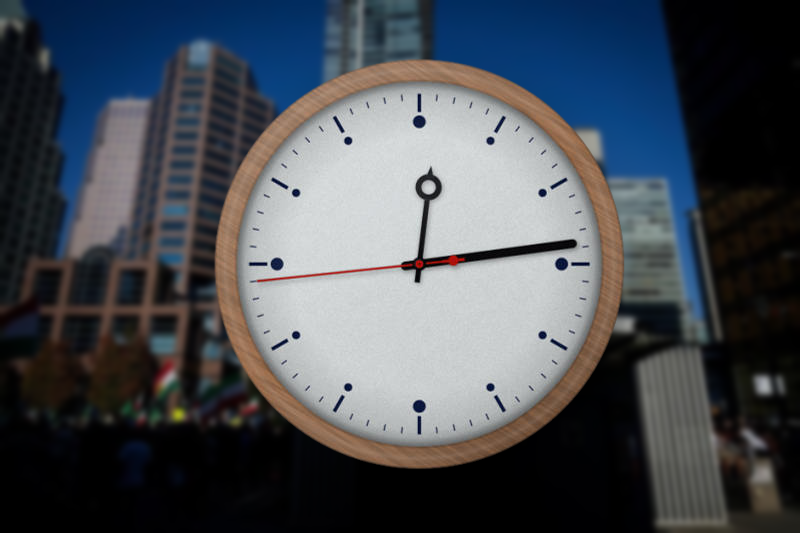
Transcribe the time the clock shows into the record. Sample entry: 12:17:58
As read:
12:13:44
